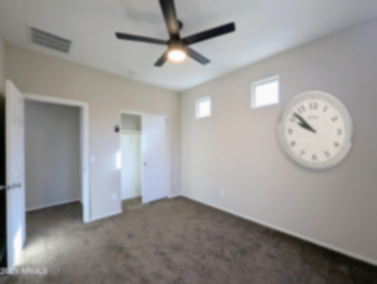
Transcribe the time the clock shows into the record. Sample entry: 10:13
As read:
9:52
